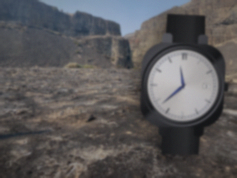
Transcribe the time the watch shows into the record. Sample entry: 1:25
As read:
11:38
